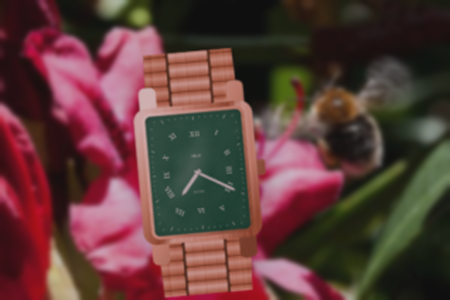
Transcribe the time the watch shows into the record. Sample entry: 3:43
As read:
7:20
